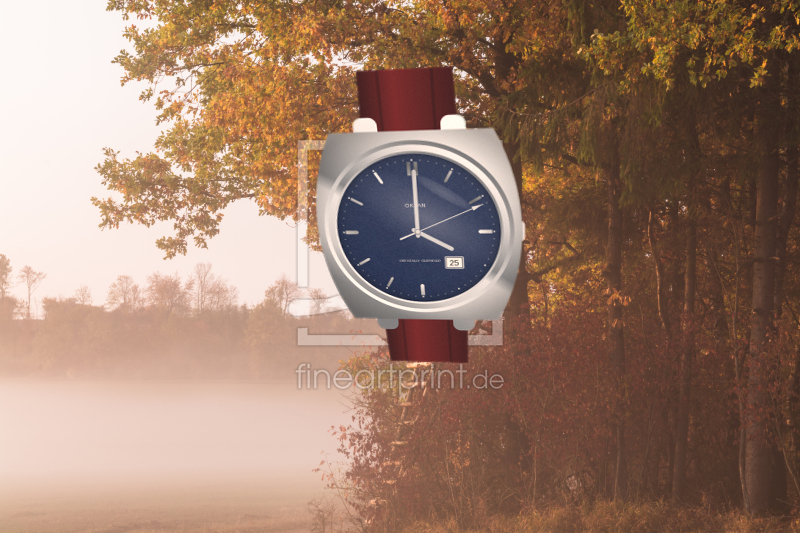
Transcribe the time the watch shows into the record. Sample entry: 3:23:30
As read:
4:00:11
